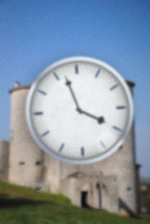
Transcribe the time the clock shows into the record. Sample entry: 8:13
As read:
3:57
